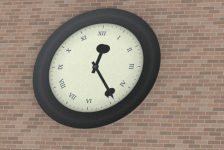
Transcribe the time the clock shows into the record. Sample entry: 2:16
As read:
12:24
